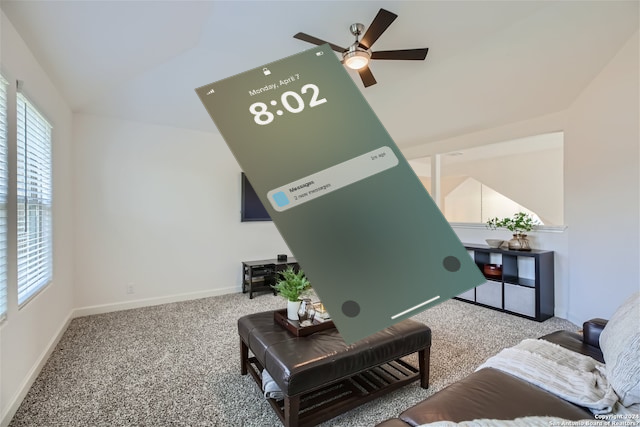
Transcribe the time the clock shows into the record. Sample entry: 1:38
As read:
8:02
